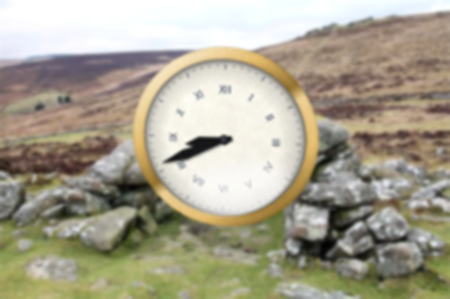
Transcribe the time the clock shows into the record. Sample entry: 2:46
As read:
8:41
